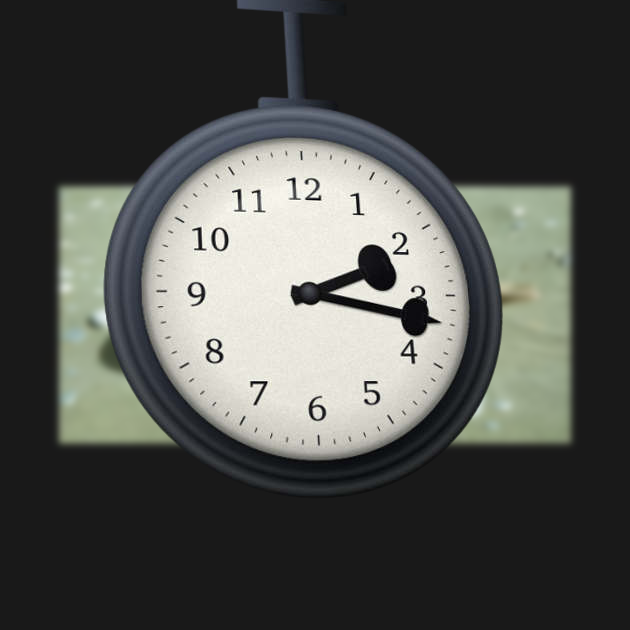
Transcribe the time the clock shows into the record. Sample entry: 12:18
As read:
2:17
